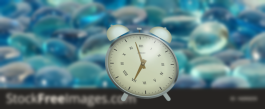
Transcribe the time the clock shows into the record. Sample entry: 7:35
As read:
6:58
